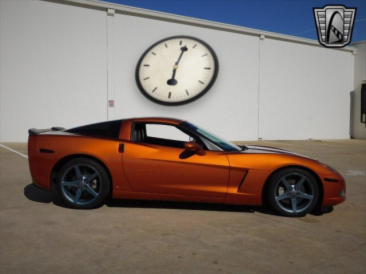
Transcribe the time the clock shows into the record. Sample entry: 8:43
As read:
6:02
